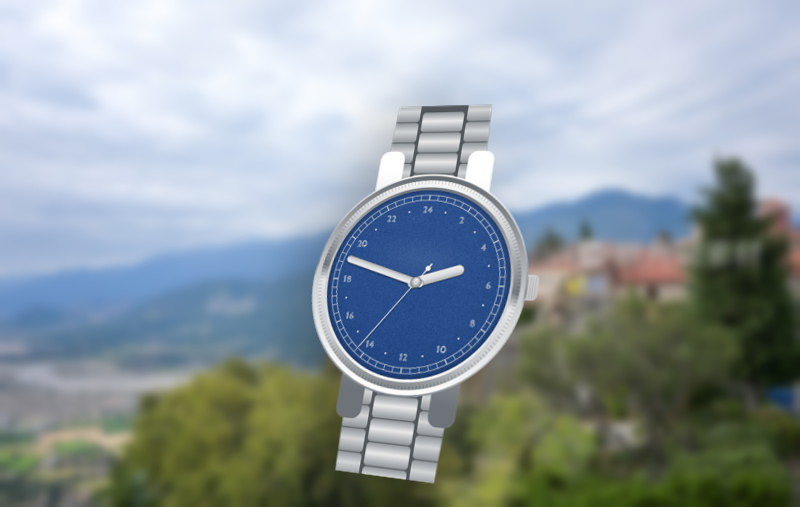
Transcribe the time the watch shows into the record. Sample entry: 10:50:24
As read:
4:47:36
